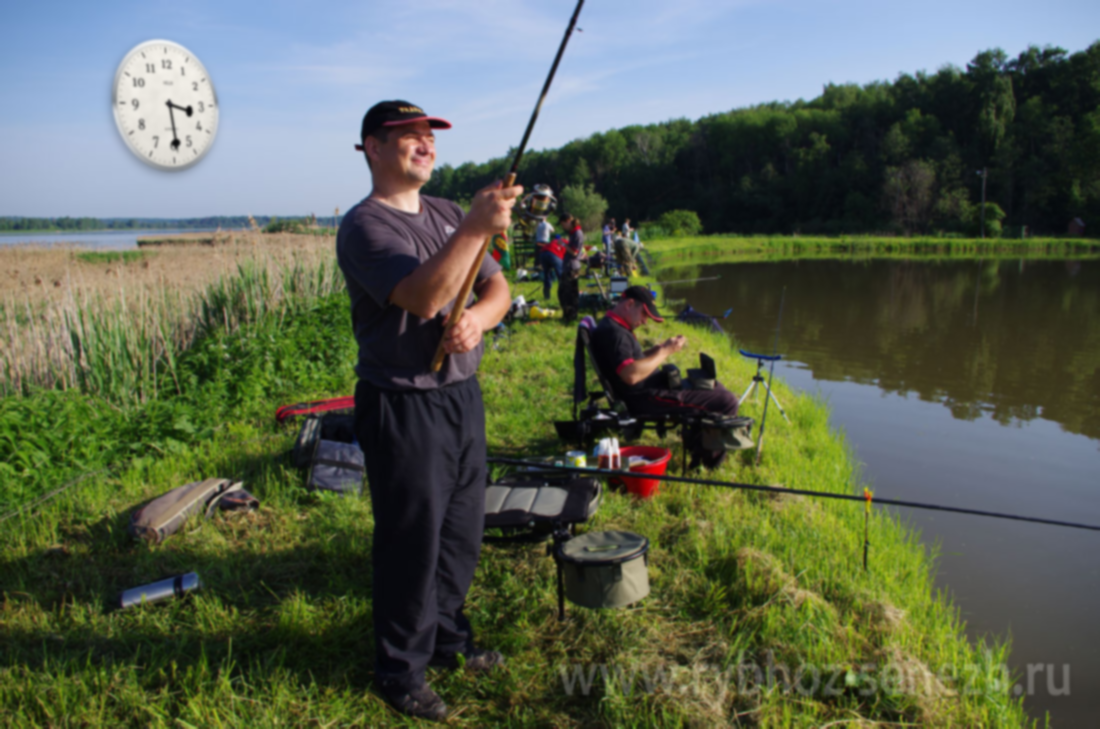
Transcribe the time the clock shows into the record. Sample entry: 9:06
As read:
3:29
